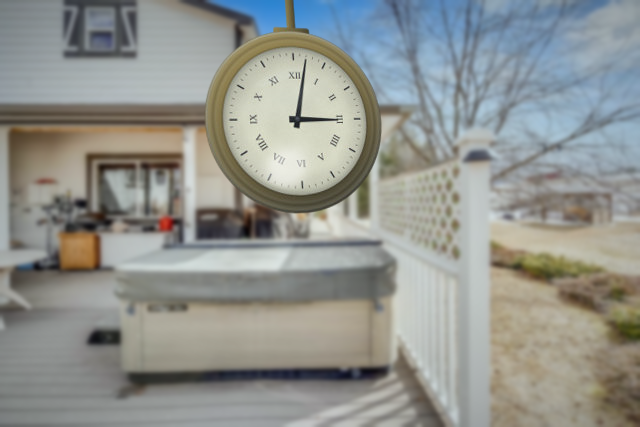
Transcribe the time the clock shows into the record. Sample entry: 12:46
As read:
3:02
